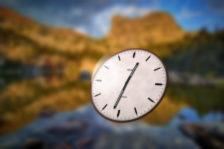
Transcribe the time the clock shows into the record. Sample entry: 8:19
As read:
12:32
